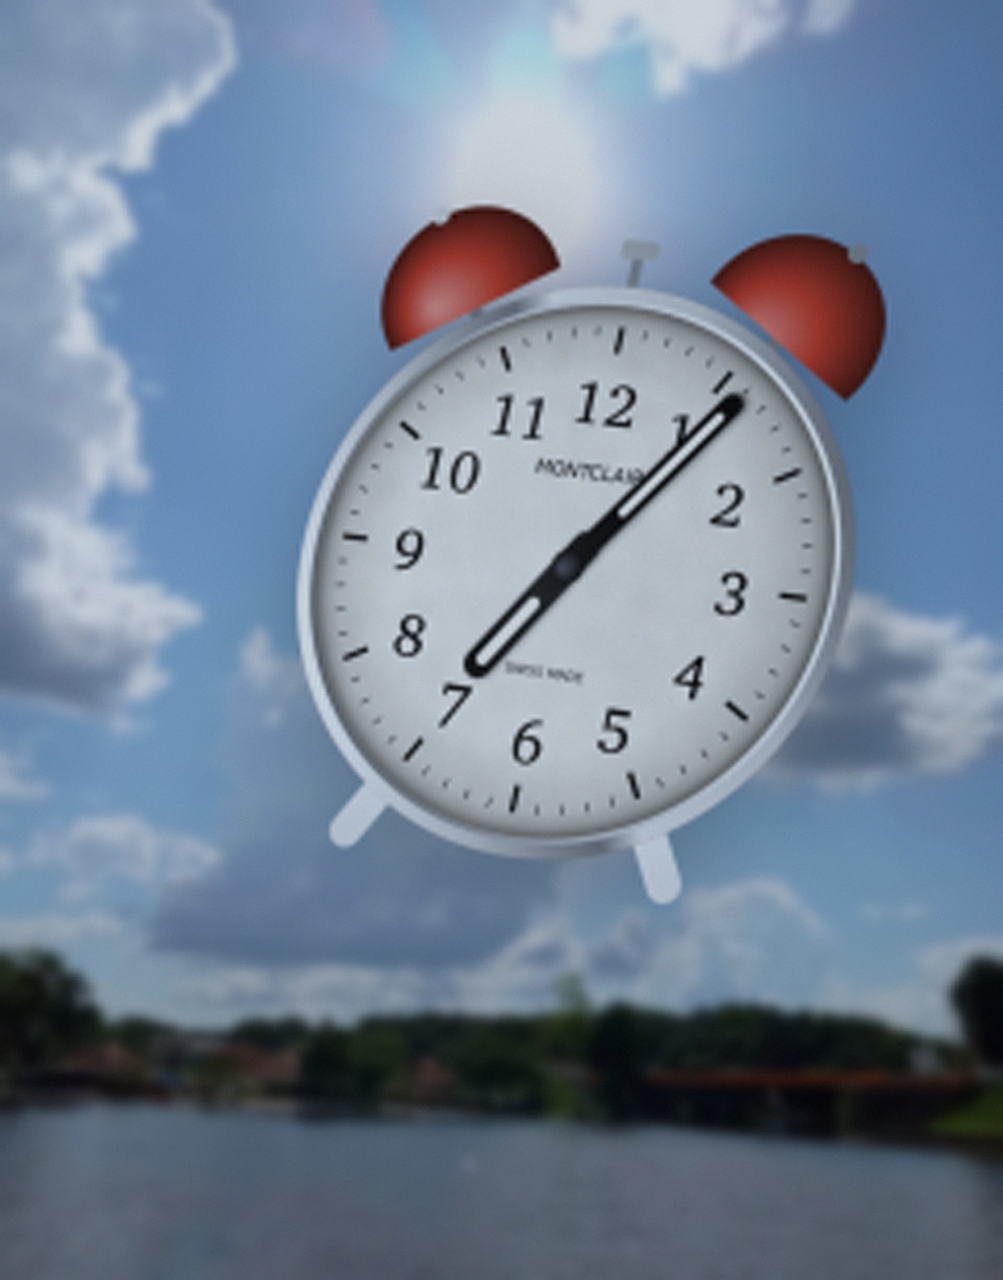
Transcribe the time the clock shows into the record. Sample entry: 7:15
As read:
7:06
